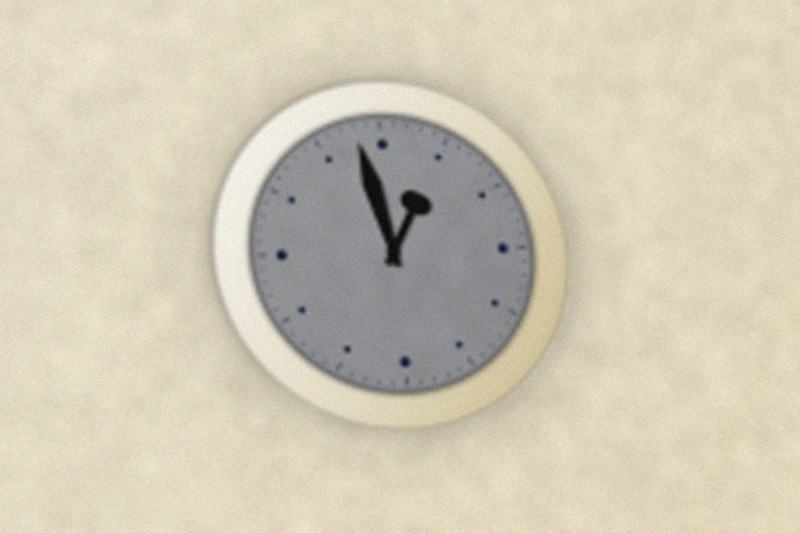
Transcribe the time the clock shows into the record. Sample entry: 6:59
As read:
12:58
